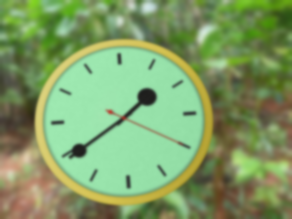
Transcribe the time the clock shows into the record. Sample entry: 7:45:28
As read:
1:39:20
